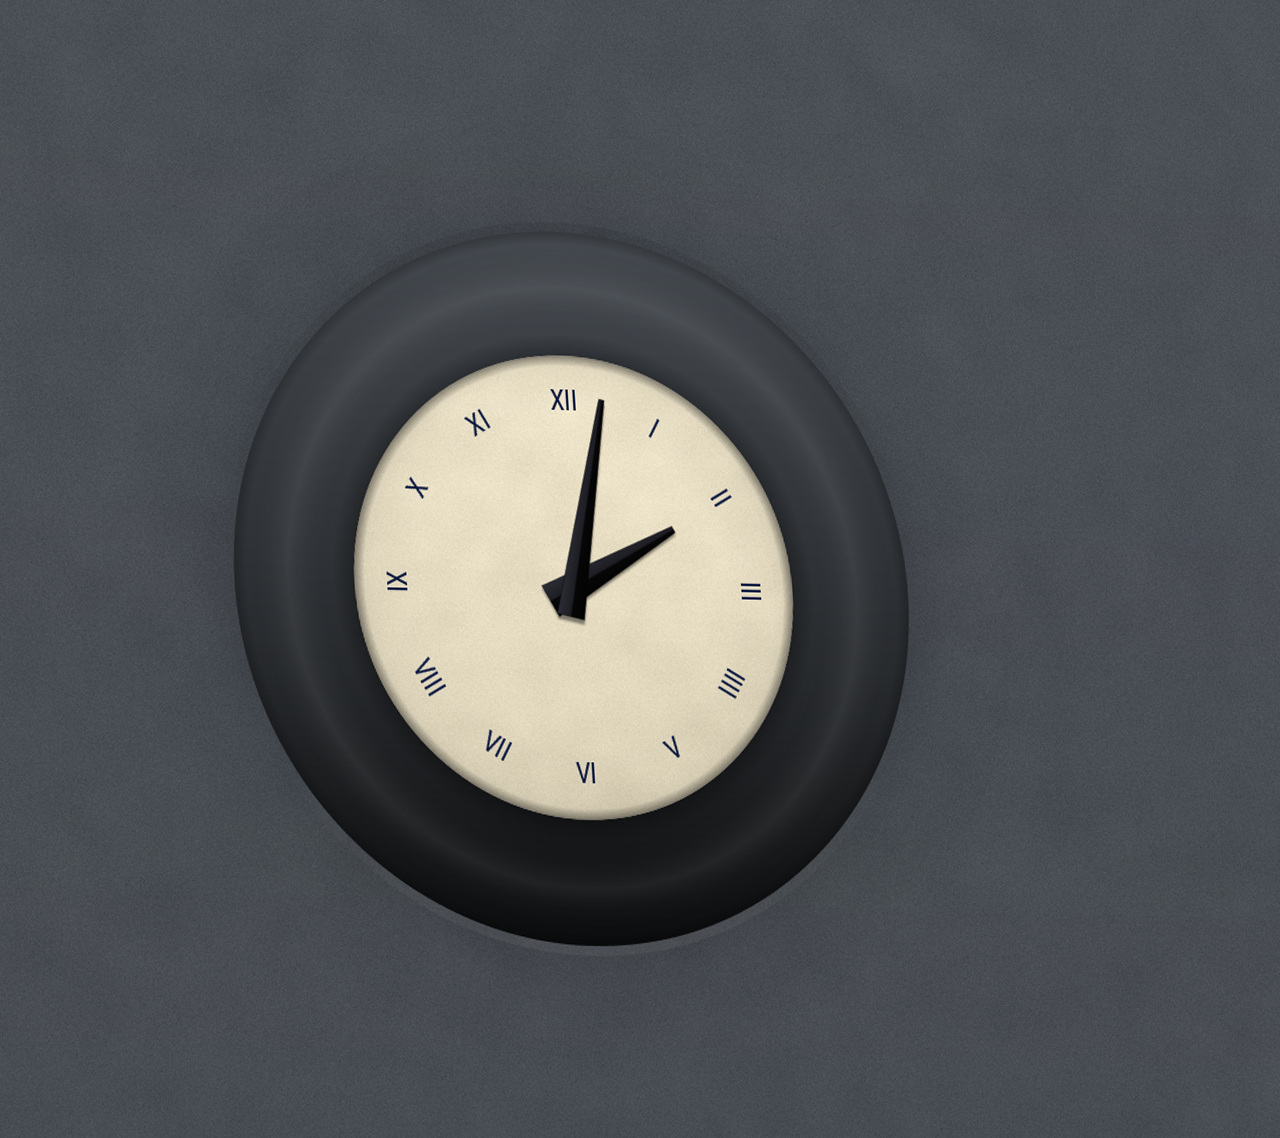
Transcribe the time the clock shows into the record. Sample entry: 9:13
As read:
2:02
